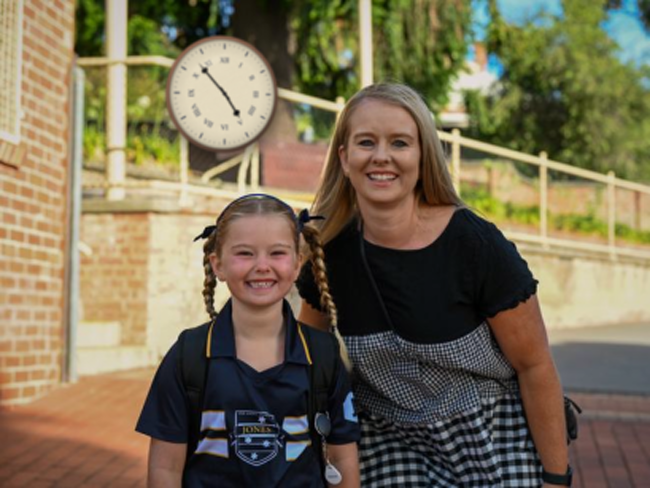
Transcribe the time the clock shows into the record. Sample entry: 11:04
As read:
4:53
